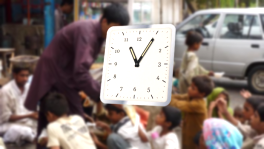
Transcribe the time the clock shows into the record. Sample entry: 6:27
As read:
11:05
